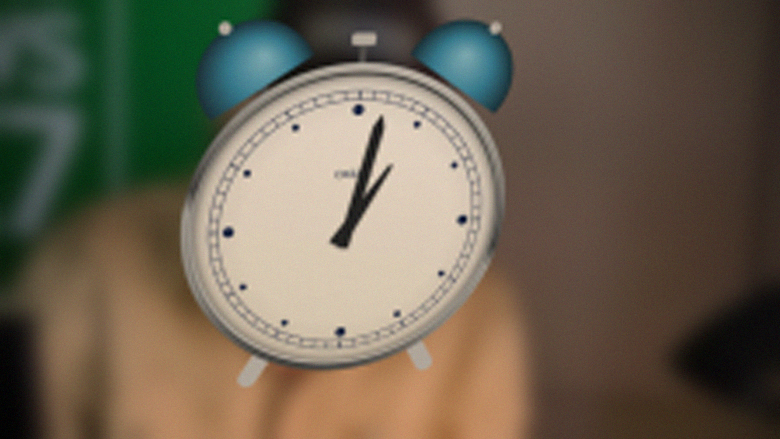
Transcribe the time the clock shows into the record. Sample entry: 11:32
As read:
1:02
